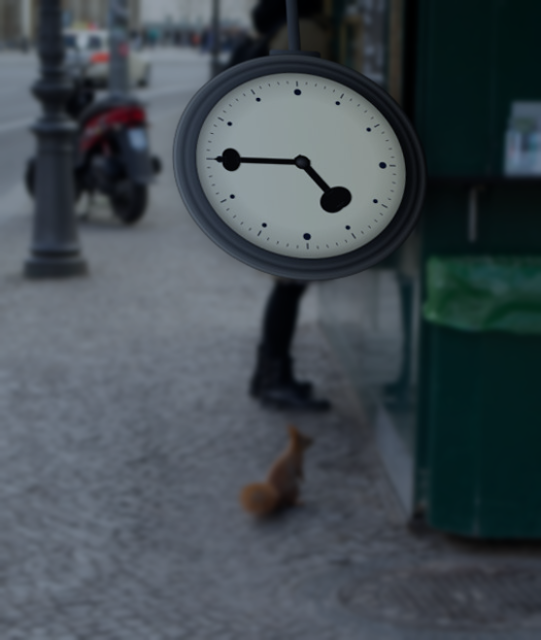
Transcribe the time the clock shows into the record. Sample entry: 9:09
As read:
4:45
